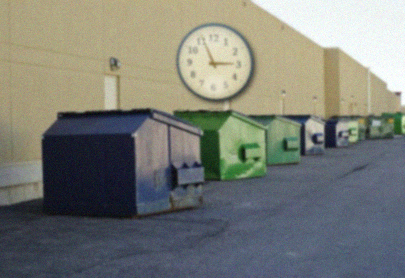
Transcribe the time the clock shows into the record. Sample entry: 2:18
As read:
2:56
